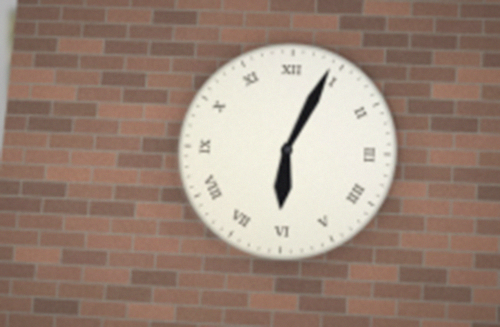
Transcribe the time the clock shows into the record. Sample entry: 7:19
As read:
6:04
